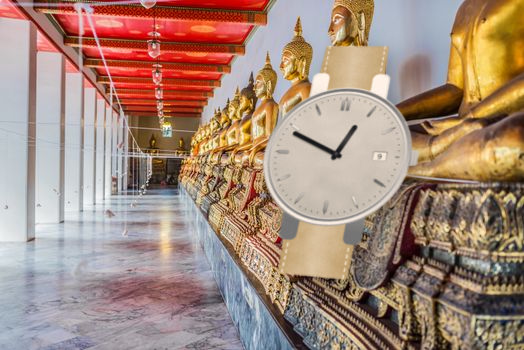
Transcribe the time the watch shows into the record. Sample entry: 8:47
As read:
12:49
